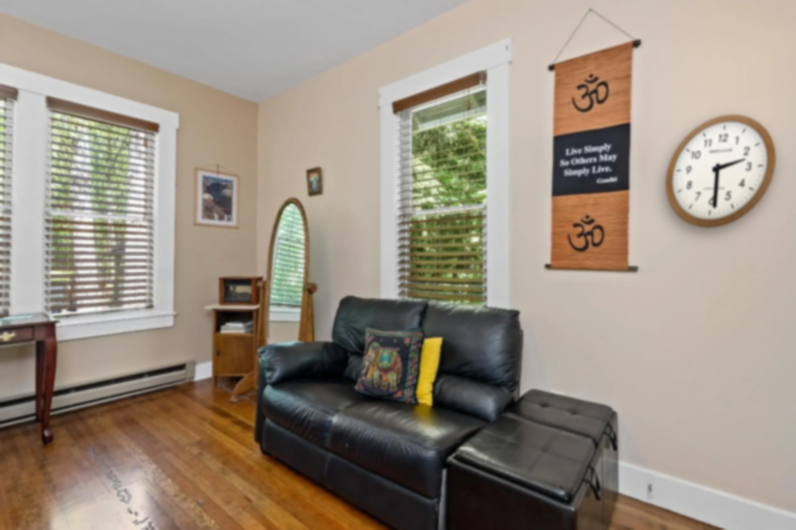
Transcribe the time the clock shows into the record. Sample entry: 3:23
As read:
2:29
